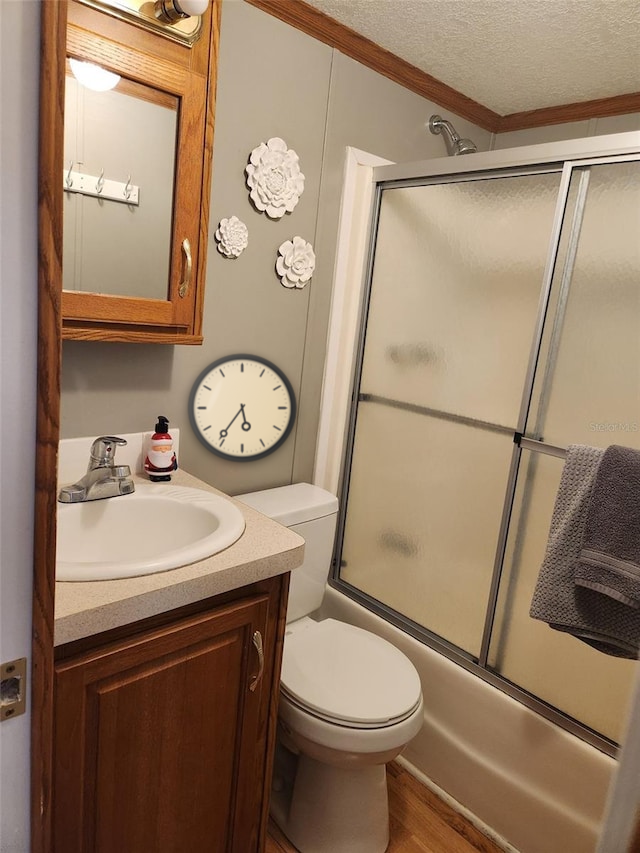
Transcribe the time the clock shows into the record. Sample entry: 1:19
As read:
5:36
